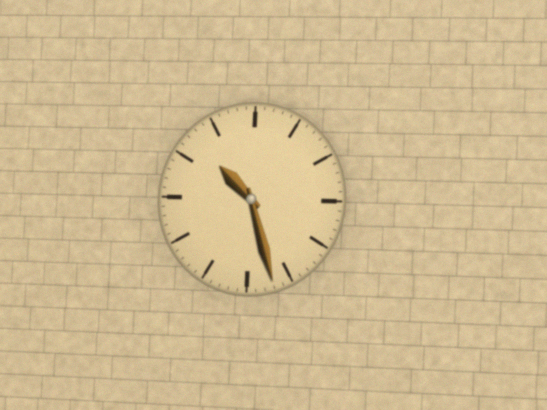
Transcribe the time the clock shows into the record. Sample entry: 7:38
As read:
10:27
